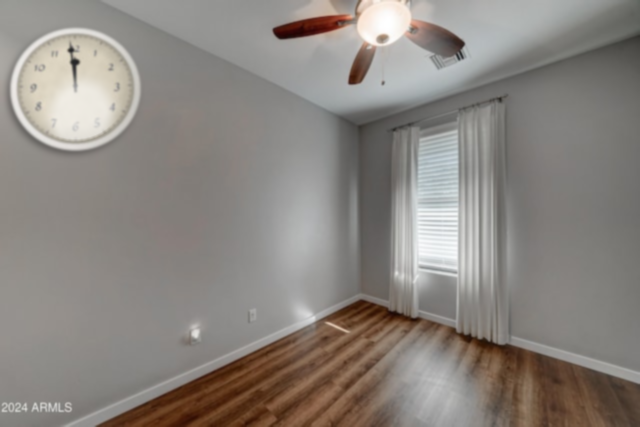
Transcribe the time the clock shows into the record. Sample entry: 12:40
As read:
11:59
